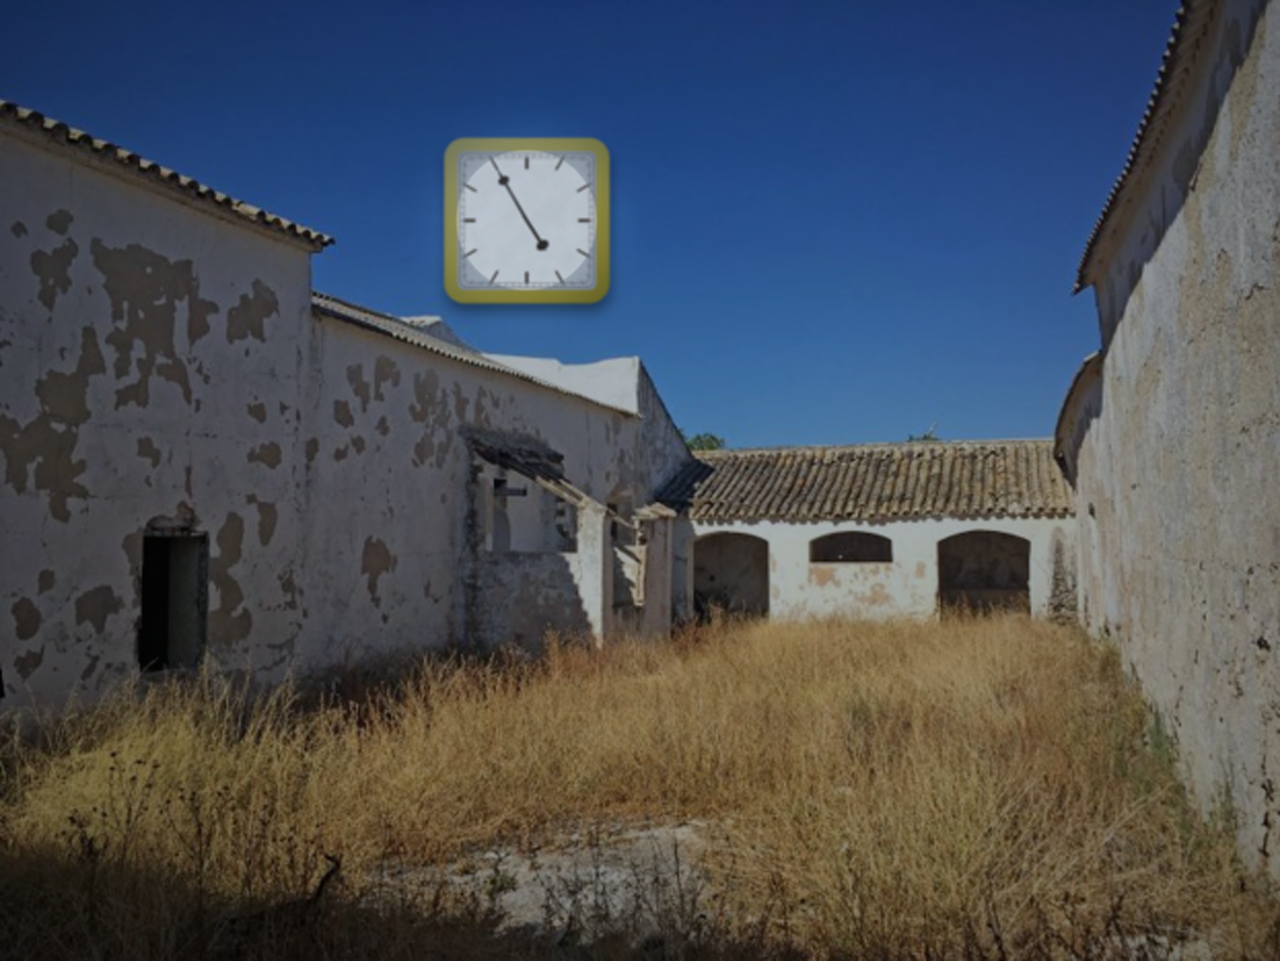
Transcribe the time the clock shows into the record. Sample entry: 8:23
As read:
4:55
